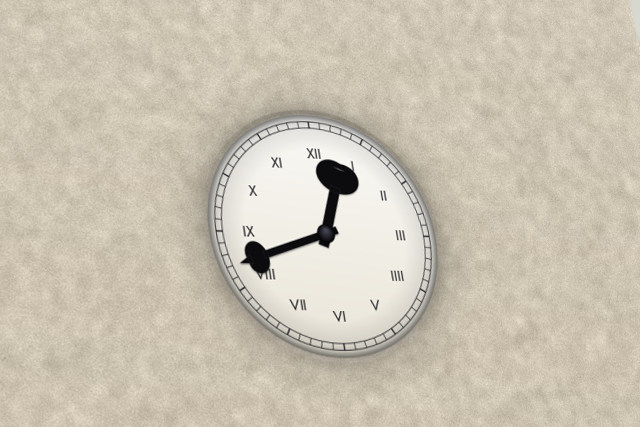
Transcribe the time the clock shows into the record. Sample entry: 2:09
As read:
12:42
